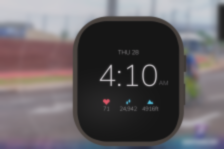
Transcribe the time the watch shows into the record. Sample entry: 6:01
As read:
4:10
